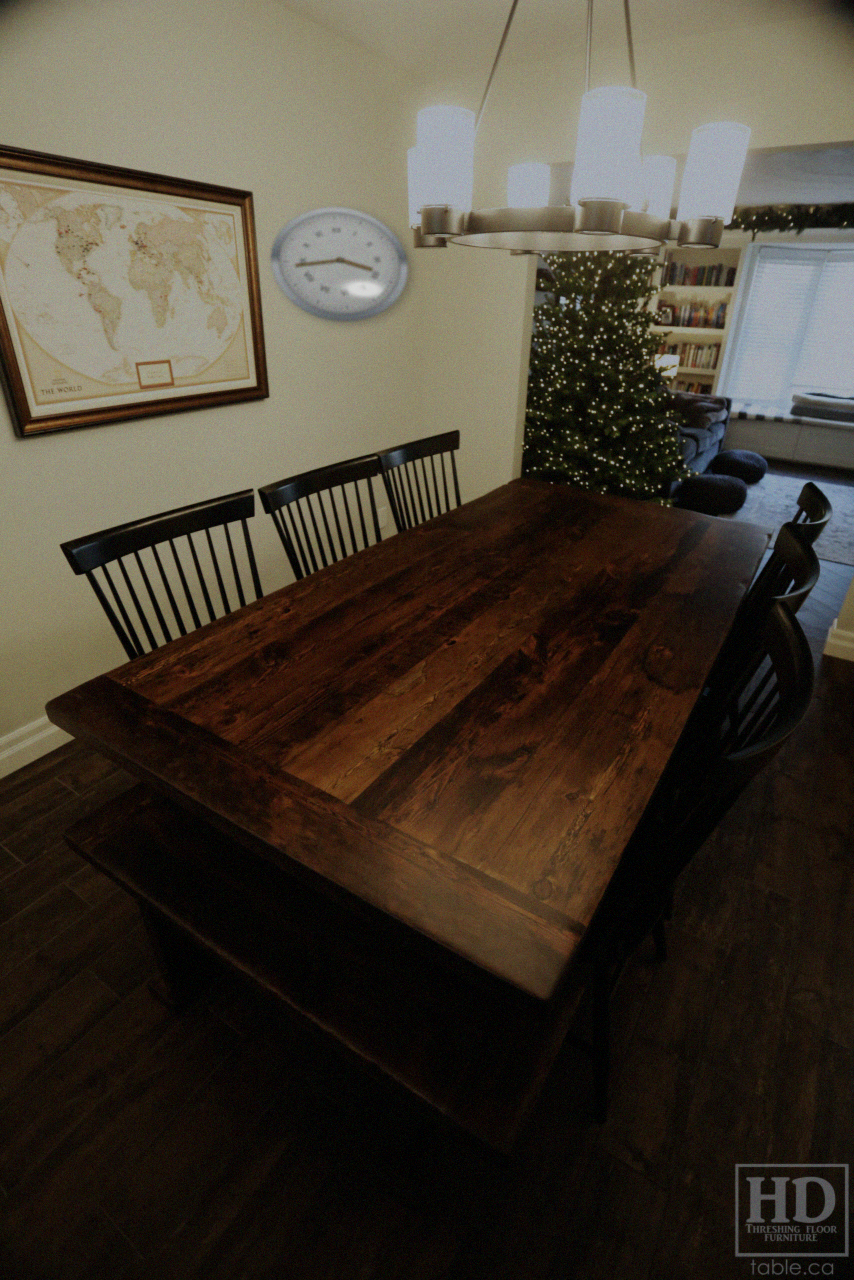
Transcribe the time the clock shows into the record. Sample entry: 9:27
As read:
3:44
